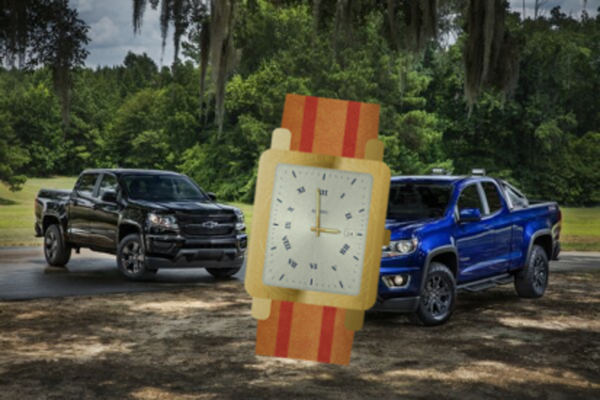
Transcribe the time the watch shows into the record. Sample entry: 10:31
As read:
2:59
